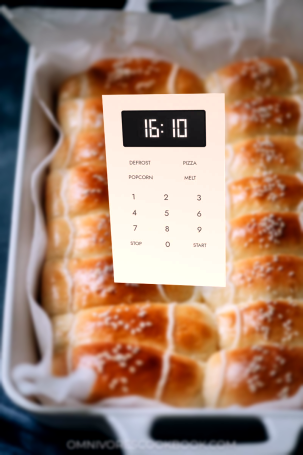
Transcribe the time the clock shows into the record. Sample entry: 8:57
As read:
16:10
